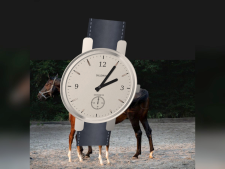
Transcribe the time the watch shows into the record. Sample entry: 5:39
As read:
2:05
